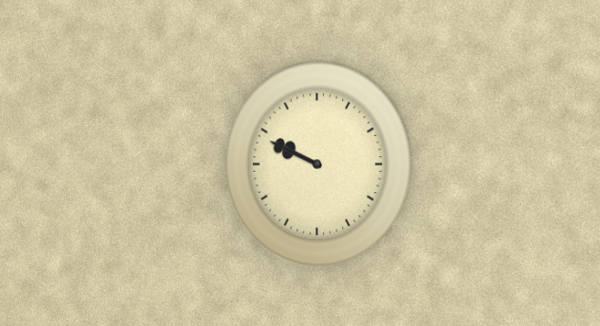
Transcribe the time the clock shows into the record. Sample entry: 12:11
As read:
9:49
